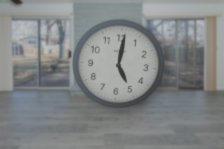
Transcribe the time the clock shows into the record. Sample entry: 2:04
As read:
5:01
